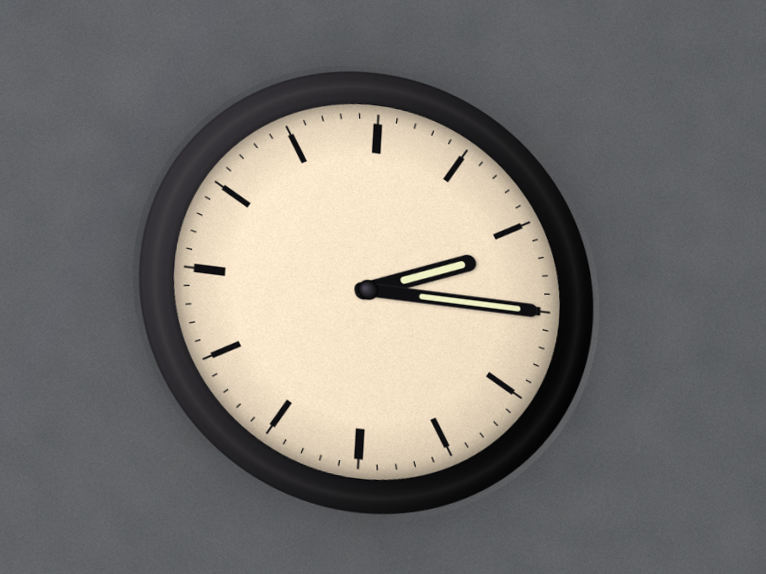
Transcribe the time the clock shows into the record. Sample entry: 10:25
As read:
2:15
